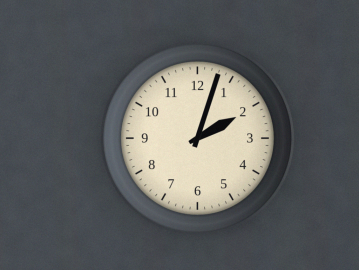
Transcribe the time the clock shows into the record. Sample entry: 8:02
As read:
2:03
